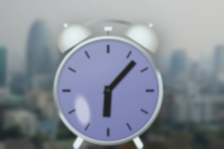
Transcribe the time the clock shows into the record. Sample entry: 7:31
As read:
6:07
